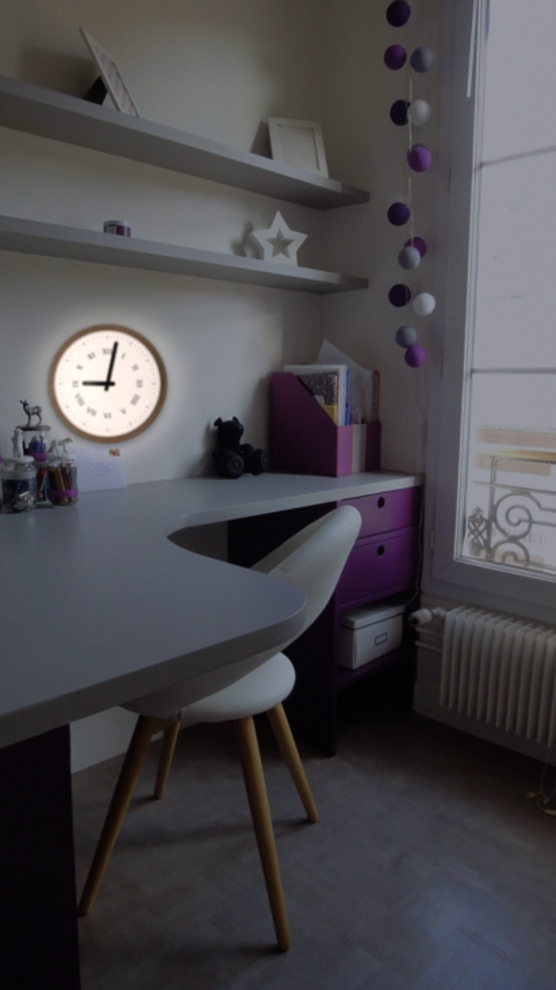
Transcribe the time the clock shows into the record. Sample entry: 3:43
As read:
9:02
